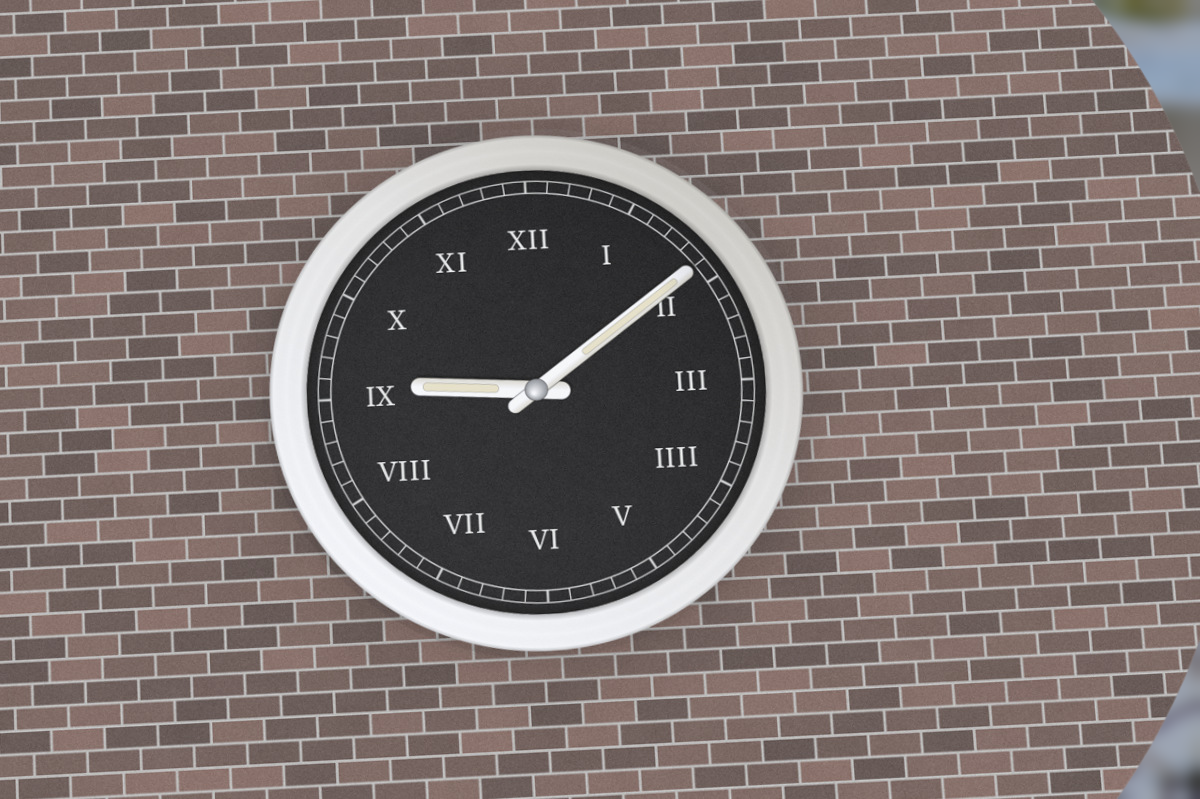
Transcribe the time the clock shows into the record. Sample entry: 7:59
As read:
9:09
